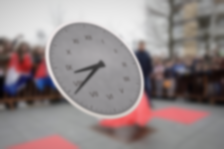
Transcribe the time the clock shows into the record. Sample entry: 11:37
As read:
8:39
